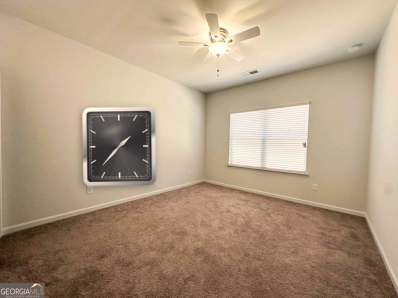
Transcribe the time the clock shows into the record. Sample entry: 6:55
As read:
1:37
